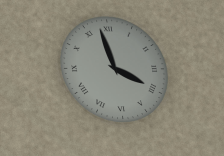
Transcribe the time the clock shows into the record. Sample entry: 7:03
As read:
3:58
